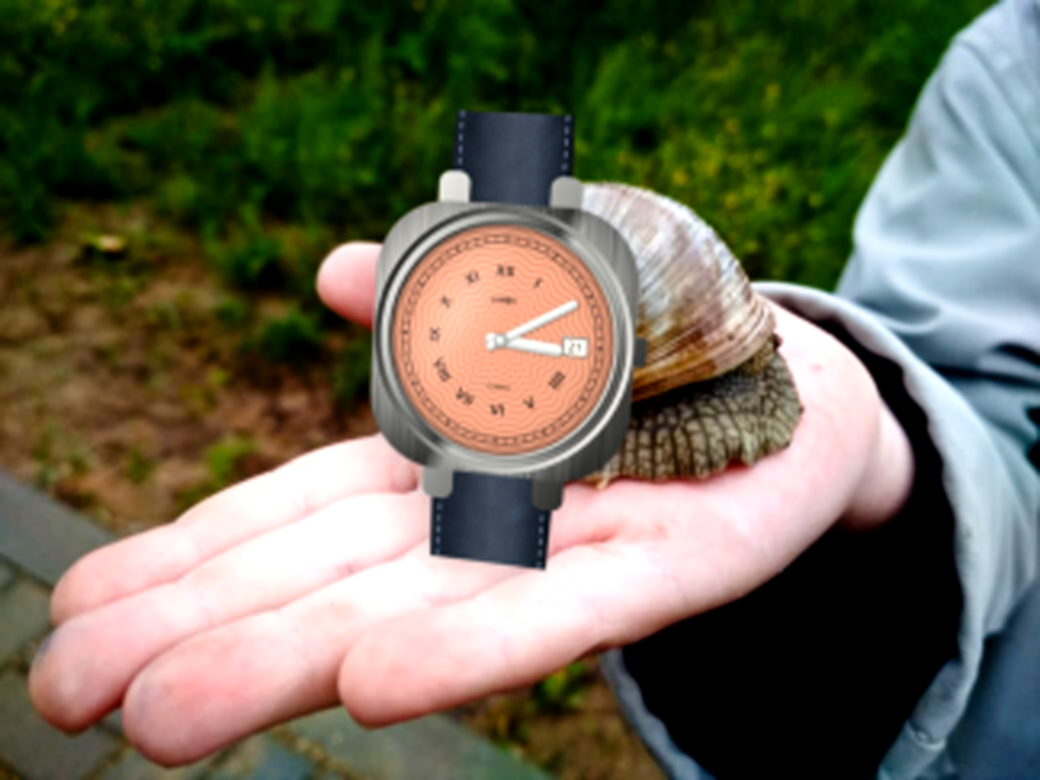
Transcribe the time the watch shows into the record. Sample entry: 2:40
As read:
3:10
